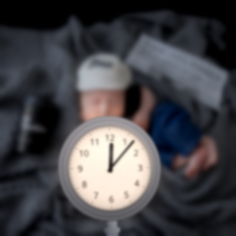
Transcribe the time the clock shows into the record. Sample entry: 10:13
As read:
12:07
